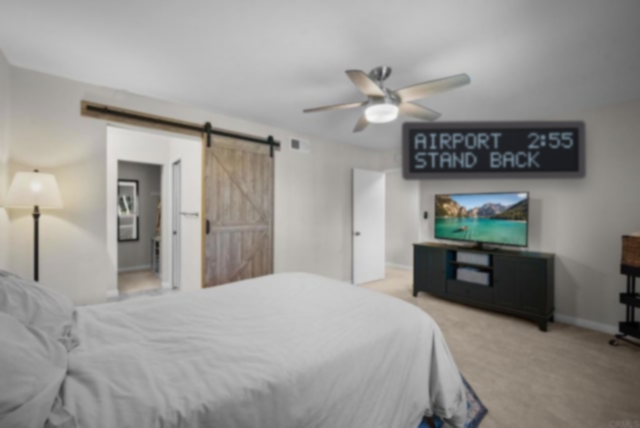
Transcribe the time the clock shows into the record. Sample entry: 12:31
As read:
2:55
